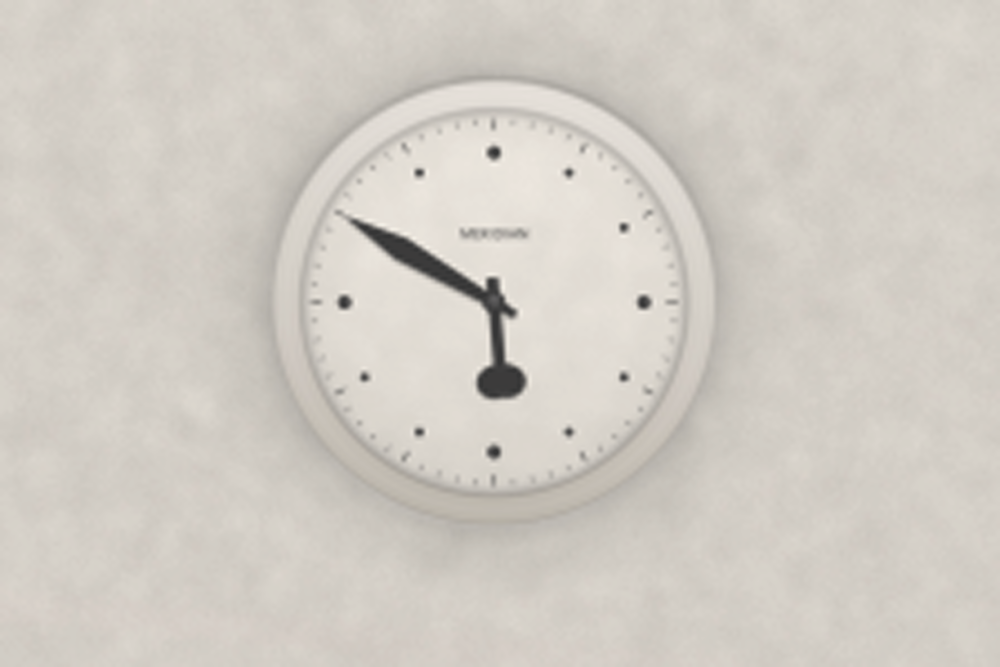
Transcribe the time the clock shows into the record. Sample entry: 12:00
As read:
5:50
